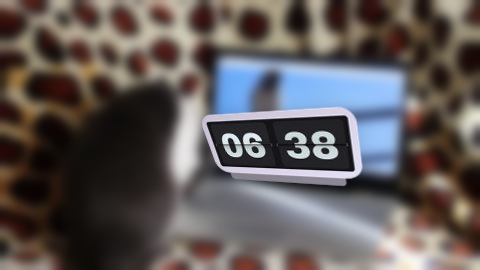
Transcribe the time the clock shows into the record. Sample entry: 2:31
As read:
6:38
